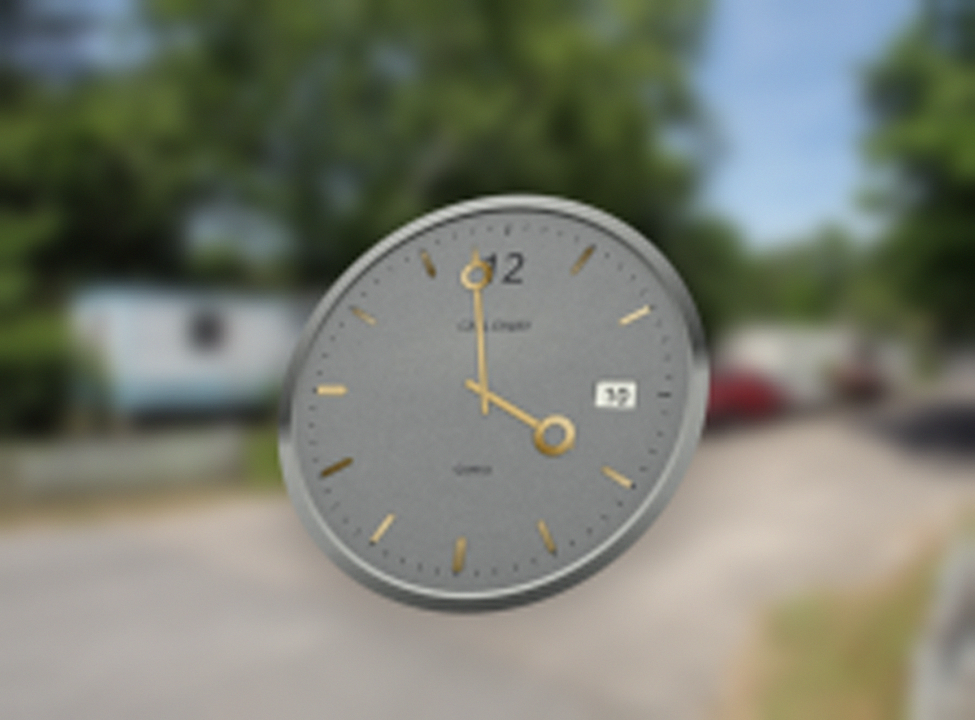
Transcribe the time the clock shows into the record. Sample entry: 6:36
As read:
3:58
